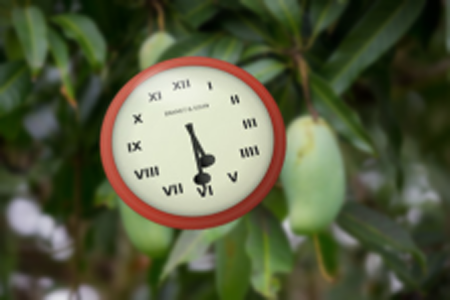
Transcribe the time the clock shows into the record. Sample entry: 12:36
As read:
5:30
